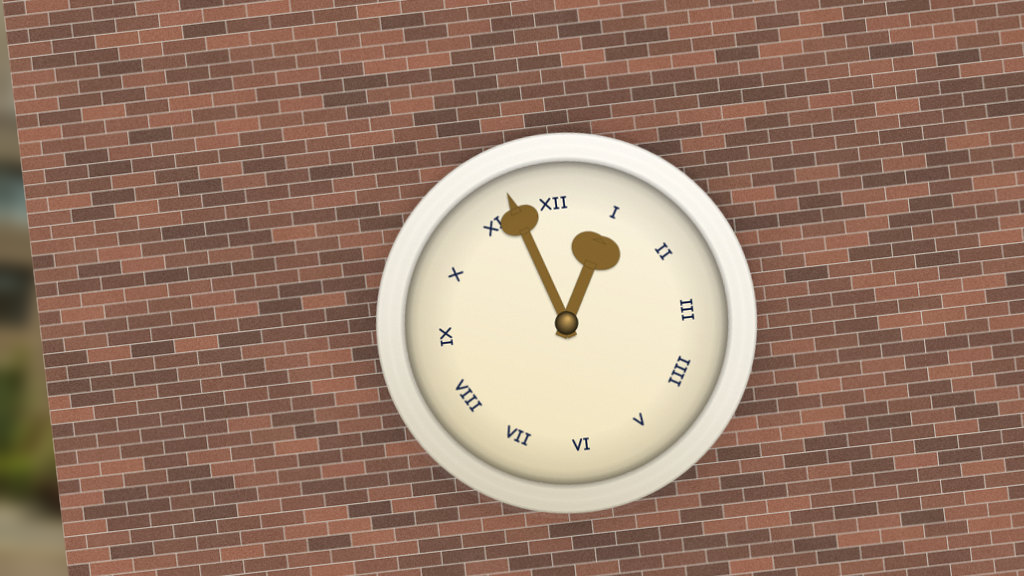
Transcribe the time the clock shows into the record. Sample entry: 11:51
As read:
12:57
